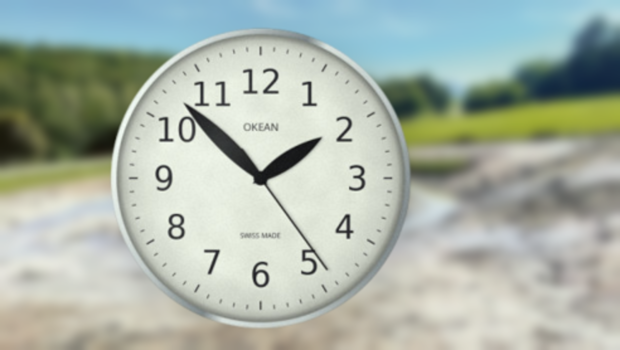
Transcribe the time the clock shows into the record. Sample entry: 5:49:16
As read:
1:52:24
